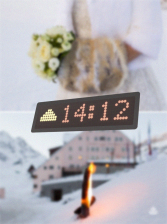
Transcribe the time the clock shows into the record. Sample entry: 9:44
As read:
14:12
